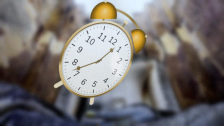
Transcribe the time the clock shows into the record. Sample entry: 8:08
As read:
12:37
